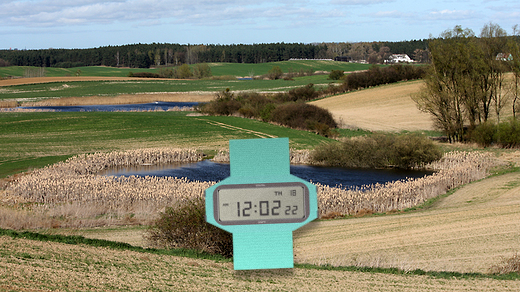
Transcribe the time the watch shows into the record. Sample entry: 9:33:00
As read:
12:02:22
